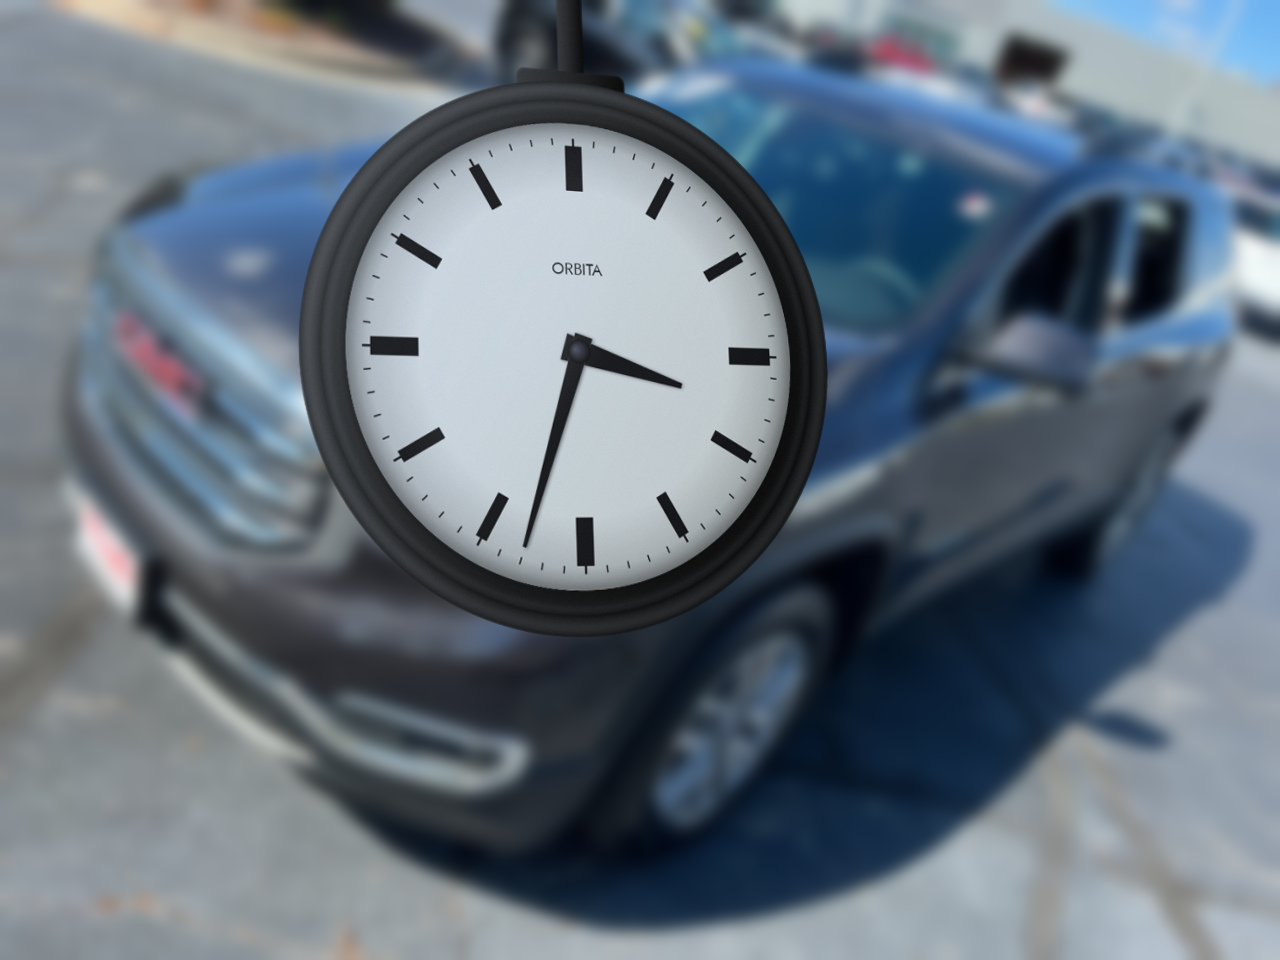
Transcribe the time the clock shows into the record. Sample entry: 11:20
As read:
3:33
